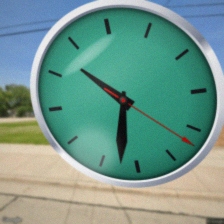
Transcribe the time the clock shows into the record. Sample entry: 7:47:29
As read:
10:32:22
